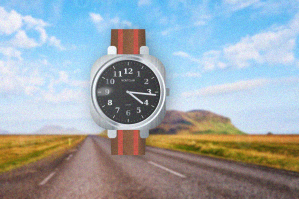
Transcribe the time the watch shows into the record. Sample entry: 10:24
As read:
4:16
